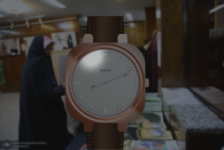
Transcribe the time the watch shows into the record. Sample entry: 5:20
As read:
8:11
